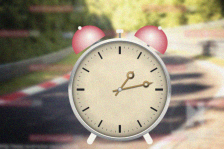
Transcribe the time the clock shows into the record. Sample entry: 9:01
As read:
1:13
